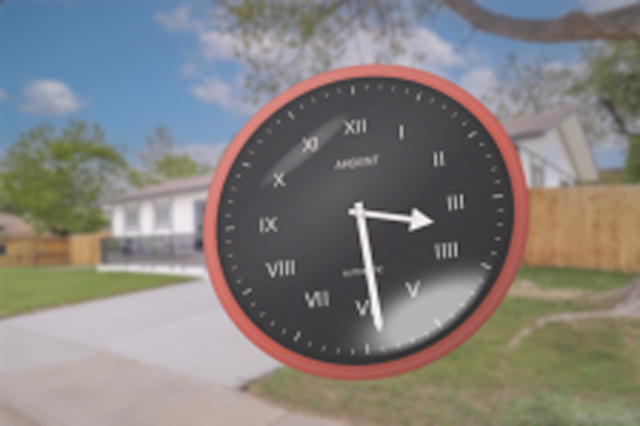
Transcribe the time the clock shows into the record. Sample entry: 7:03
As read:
3:29
